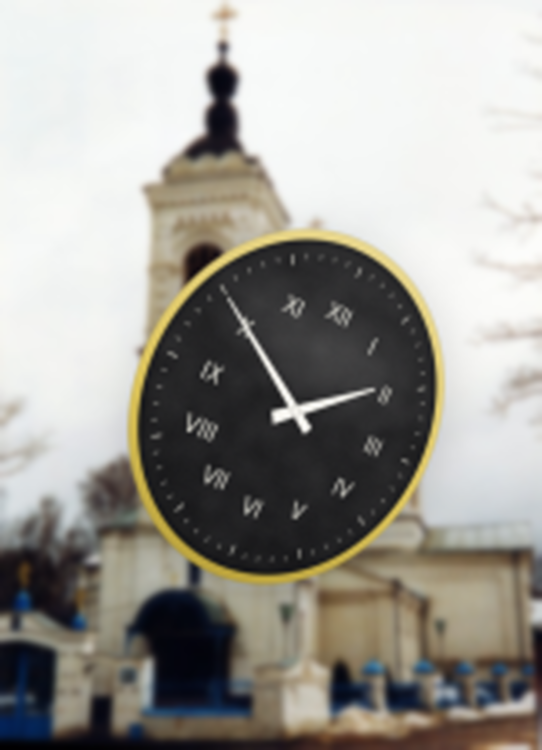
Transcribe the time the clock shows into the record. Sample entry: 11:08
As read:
1:50
